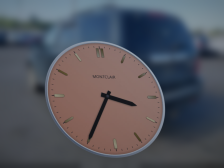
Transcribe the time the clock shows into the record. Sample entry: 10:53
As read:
3:35
